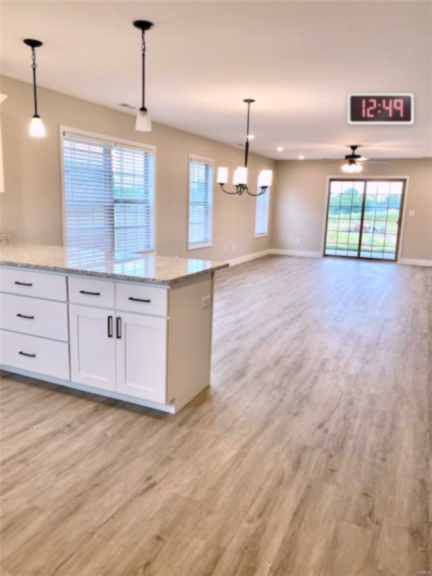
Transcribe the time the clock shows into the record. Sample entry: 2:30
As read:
12:49
